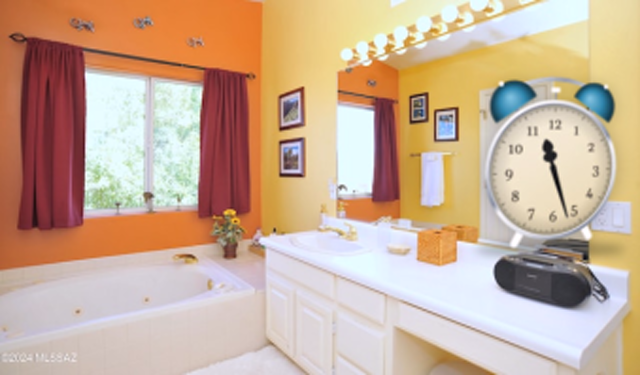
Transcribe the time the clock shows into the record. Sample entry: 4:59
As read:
11:27
